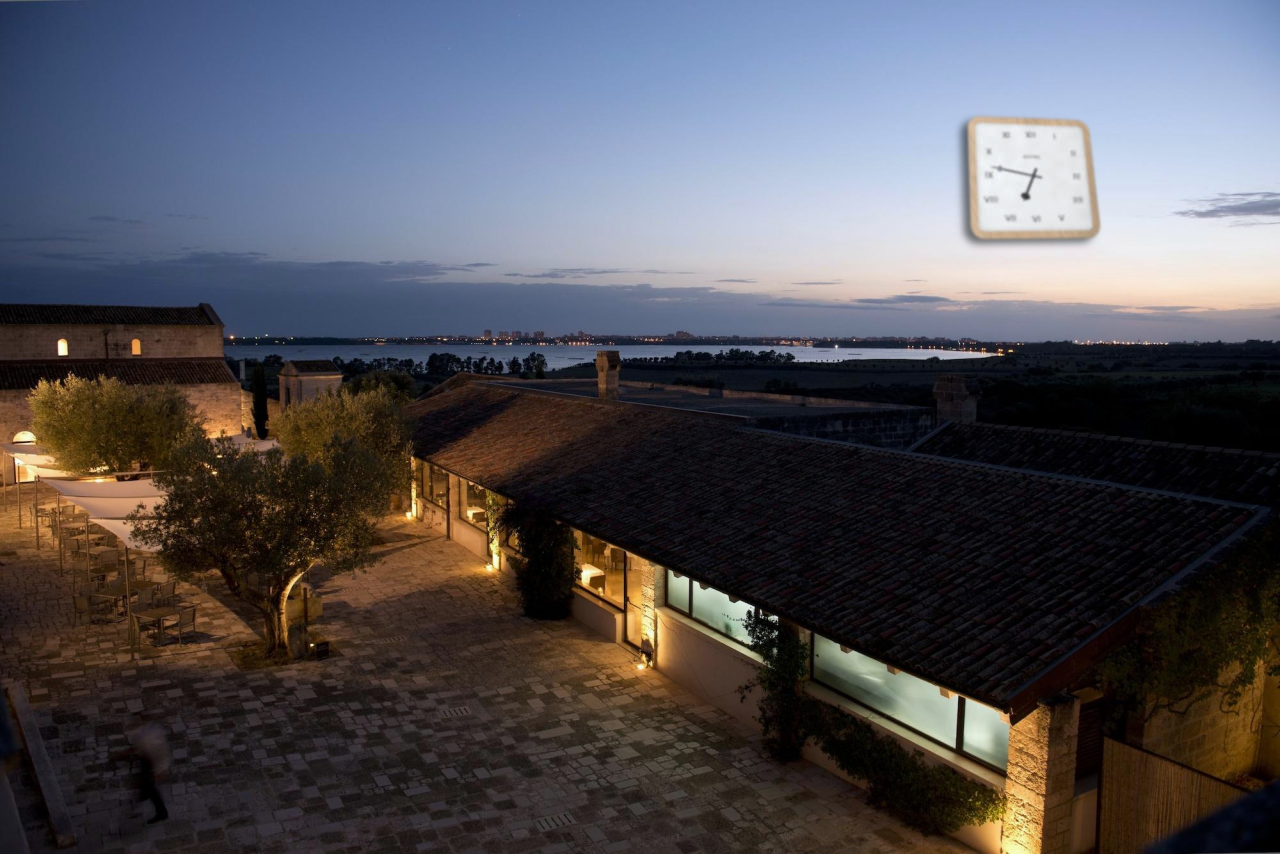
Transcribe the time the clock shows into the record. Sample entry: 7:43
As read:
6:47
